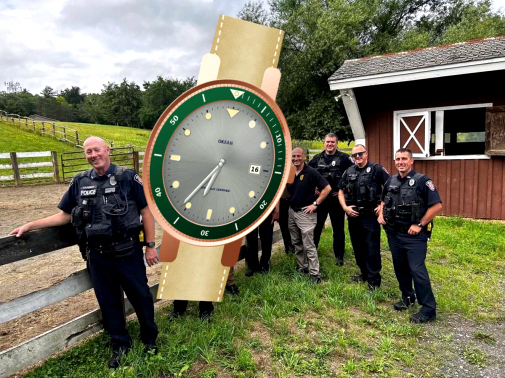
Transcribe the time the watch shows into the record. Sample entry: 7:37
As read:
6:36
